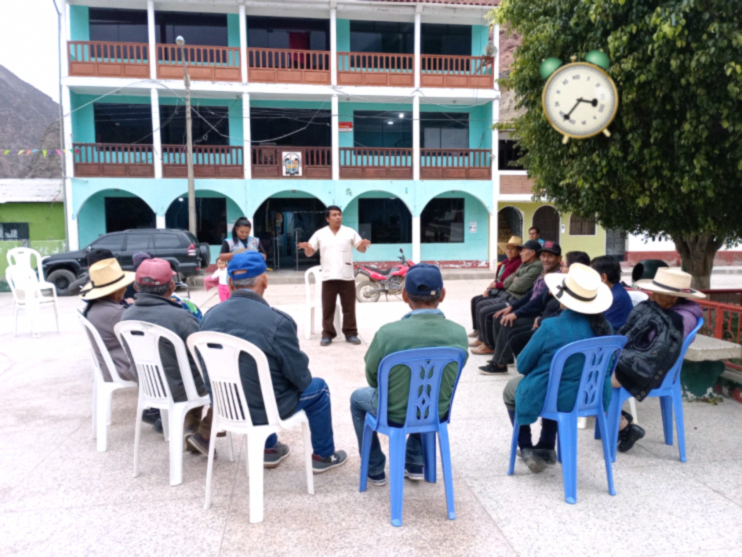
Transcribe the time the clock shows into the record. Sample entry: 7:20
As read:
3:38
